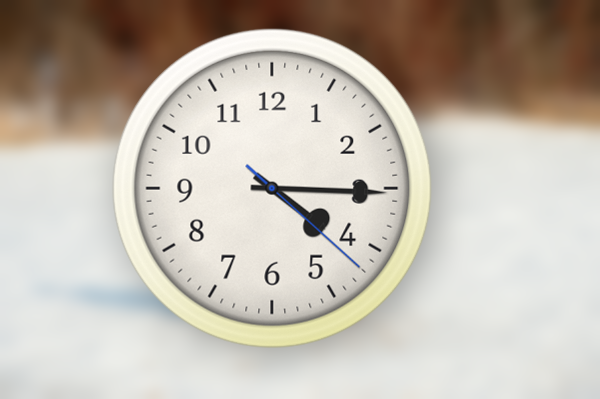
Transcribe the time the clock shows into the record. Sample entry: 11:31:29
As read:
4:15:22
